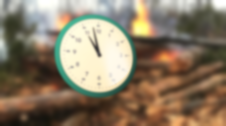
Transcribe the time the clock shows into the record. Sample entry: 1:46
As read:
10:58
